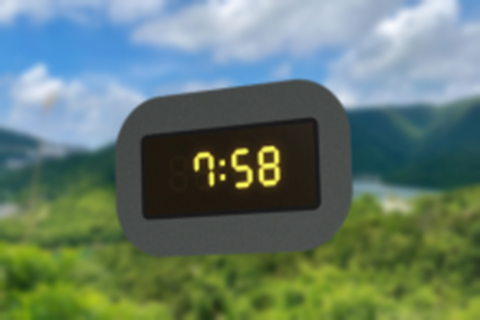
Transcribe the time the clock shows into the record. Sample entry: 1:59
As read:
7:58
